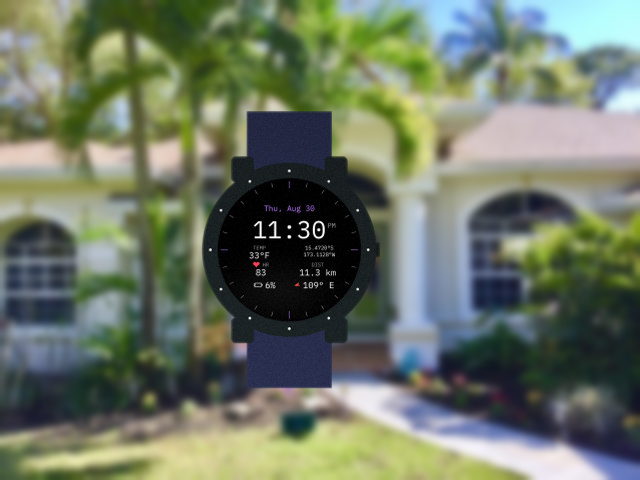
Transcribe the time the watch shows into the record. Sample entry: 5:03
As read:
11:30
